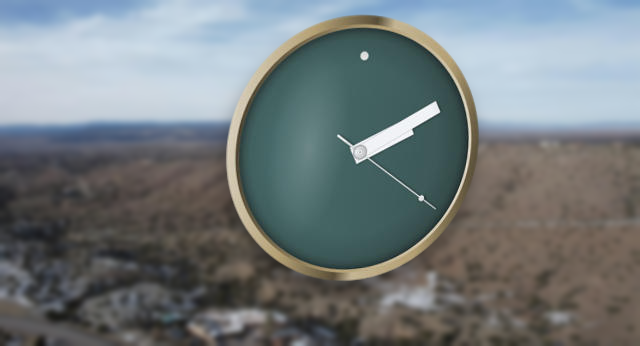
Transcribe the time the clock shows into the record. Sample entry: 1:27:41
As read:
2:10:21
